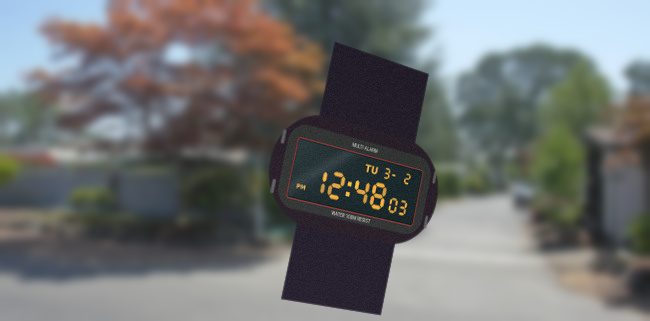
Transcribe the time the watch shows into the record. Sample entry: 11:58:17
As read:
12:48:03
